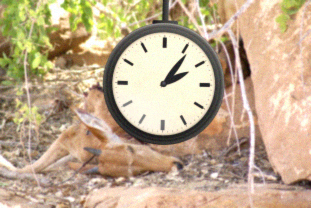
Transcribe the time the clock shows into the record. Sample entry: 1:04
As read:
2:06
